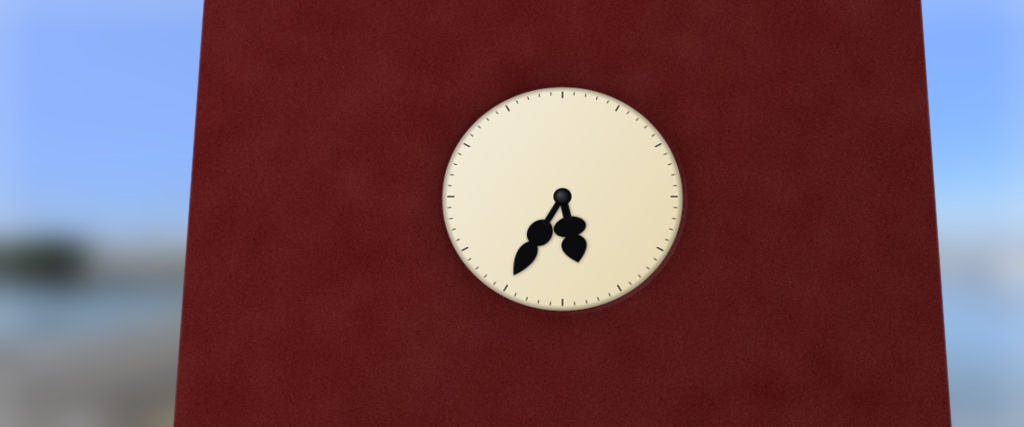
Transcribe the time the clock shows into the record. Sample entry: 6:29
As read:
5:35
